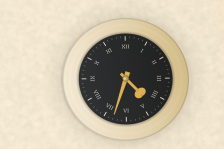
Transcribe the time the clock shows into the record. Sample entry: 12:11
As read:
4:33
